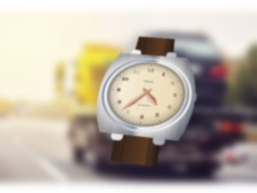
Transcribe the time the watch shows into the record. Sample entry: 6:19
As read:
4:37
